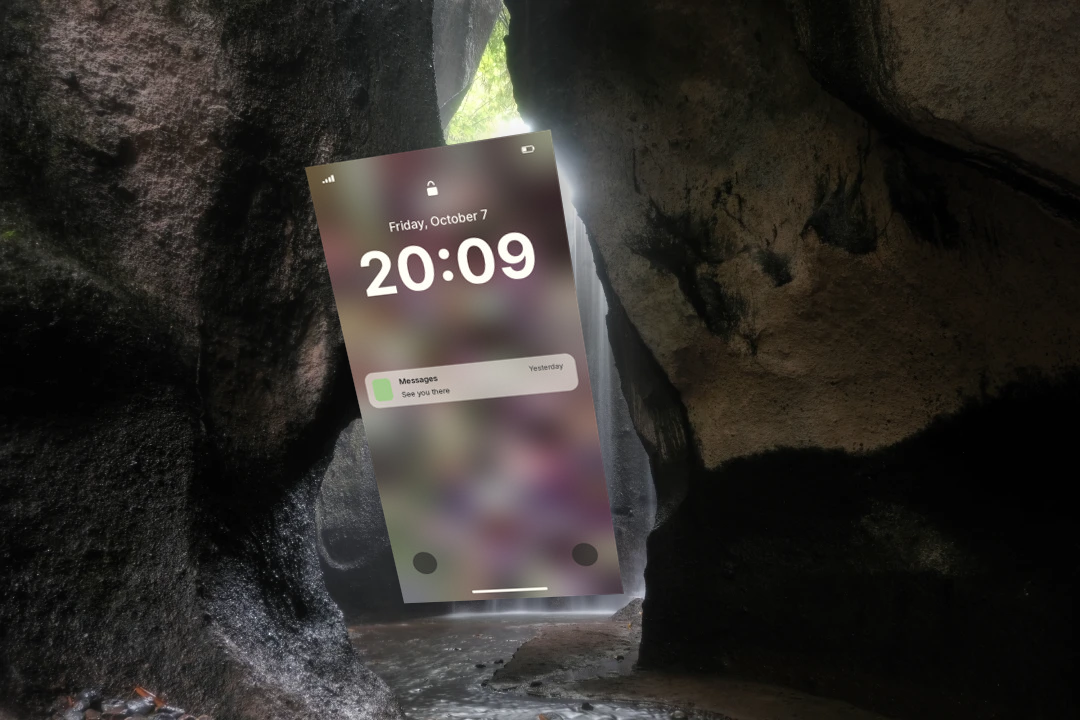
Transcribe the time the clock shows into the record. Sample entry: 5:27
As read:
20:09
